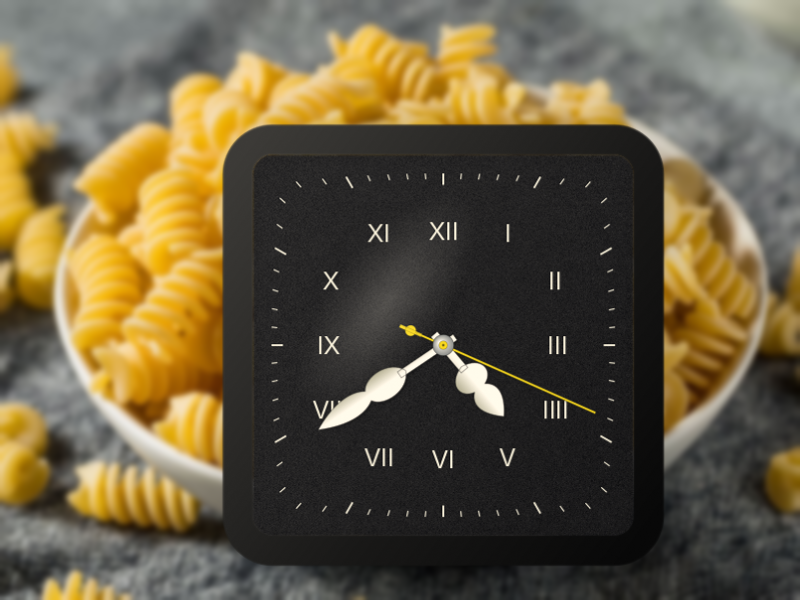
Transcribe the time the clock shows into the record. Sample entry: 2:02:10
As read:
4:39:19
